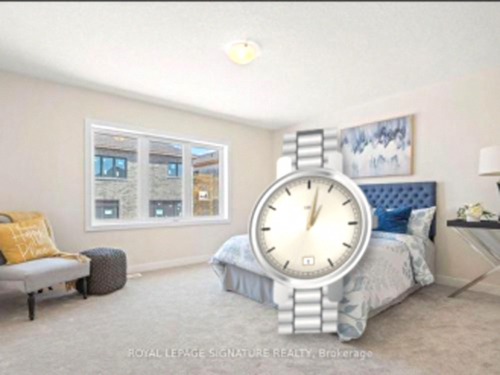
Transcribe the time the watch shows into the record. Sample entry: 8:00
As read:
1:02
